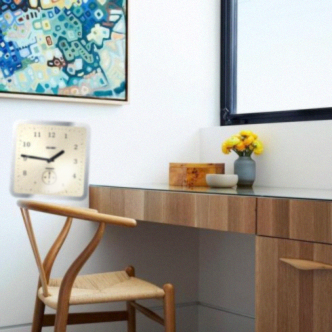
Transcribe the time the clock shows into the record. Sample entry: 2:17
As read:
1:46
